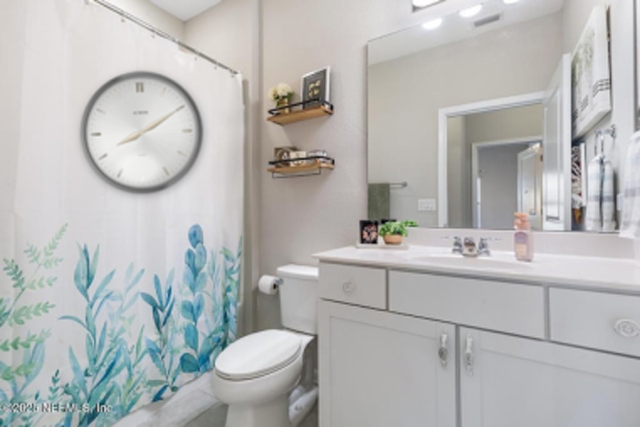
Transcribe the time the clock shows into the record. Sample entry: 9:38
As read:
8:10
